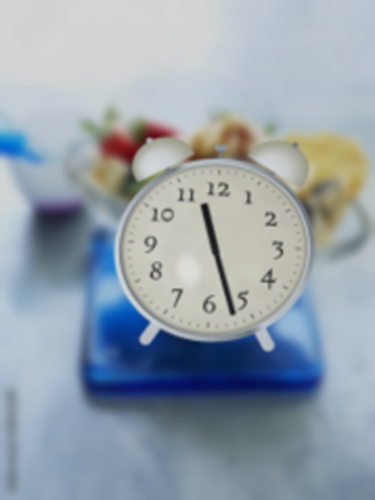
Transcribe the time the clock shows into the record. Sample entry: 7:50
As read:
11:27
